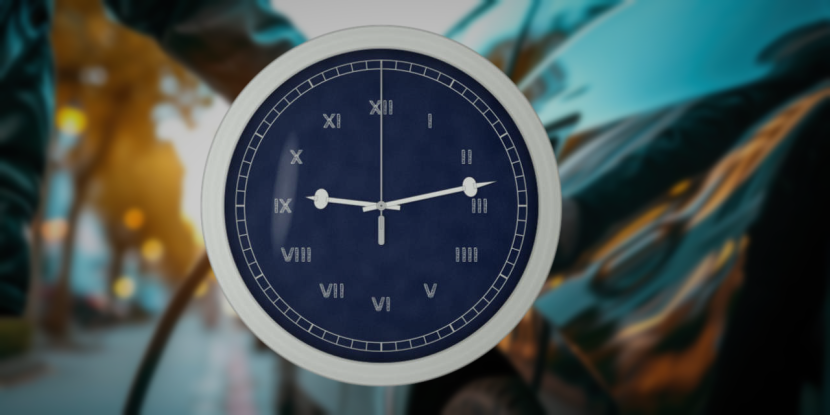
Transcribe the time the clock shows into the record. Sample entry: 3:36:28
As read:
9:13:00
